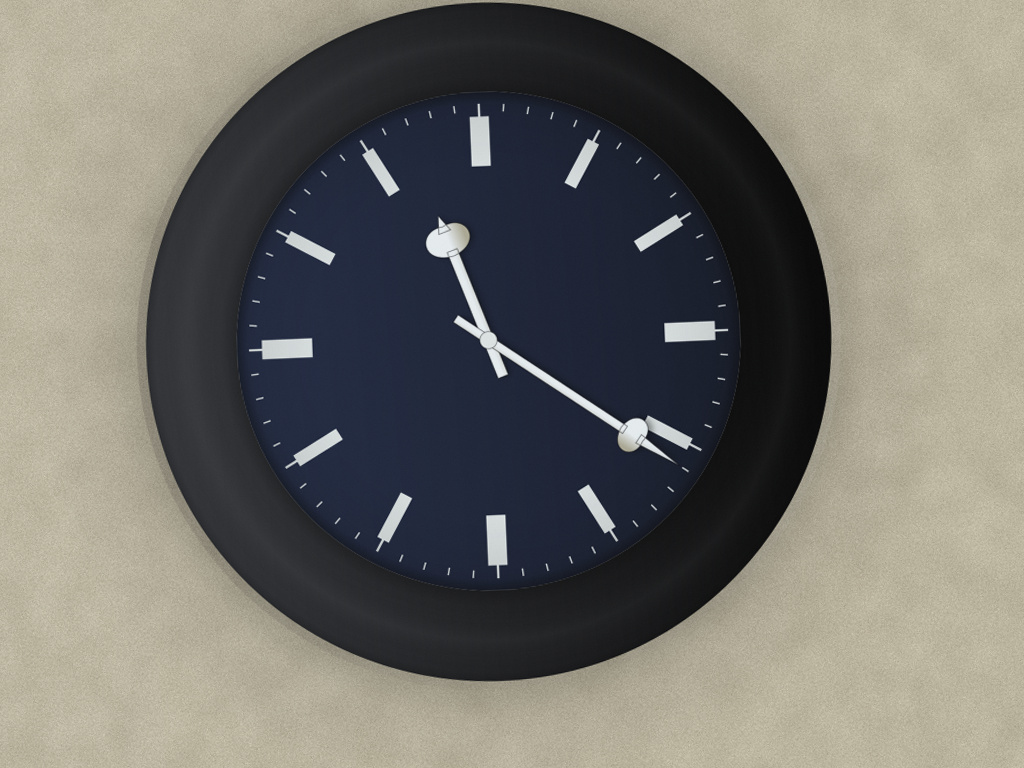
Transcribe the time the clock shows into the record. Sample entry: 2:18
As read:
11:21
